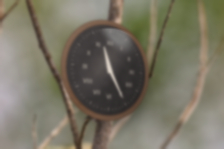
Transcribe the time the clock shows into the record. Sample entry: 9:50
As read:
11:25
